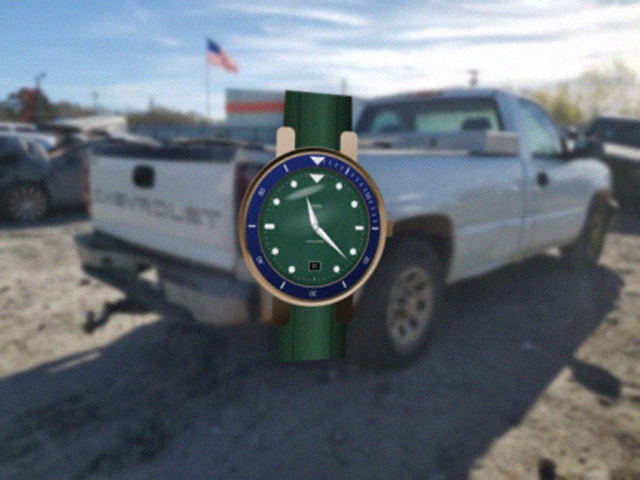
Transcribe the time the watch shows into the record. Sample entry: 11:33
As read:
11:22
